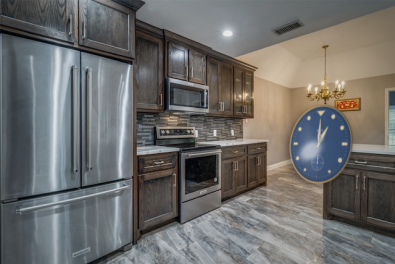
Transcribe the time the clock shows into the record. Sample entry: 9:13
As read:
1:00
